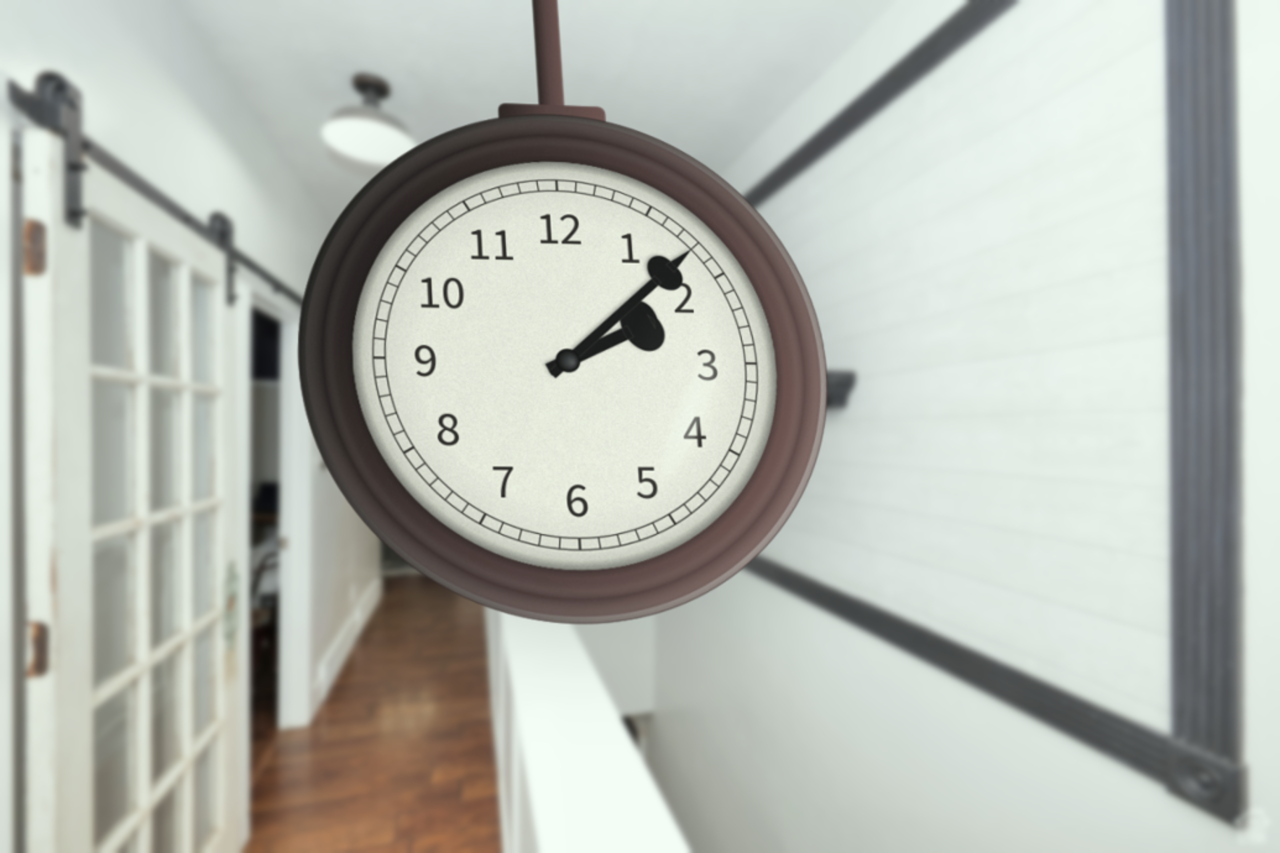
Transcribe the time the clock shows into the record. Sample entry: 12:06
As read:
2:08
